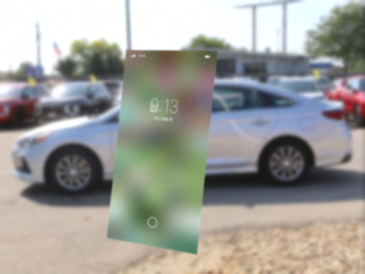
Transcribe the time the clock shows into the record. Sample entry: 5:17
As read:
9:13
